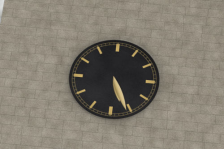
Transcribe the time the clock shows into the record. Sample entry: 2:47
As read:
5:26
